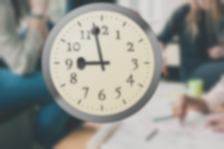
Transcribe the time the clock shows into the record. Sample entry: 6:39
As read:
8:58
